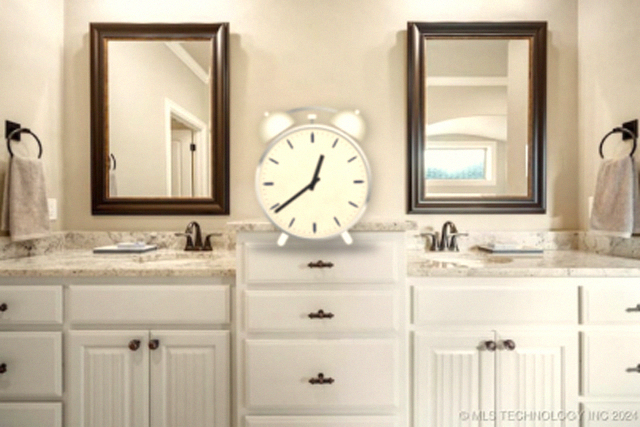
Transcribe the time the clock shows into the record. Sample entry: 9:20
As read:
12:39
